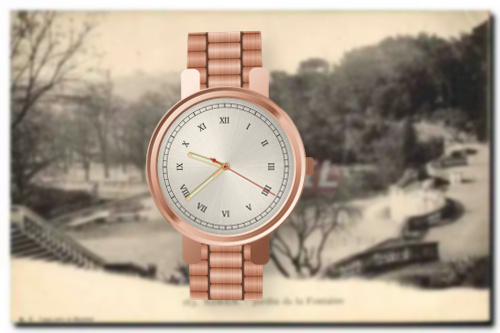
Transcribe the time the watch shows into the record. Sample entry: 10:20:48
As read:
9:38:20
